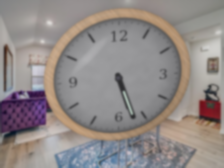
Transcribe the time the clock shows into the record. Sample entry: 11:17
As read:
5:27
